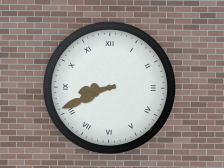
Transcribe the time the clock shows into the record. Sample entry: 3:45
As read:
8:41
